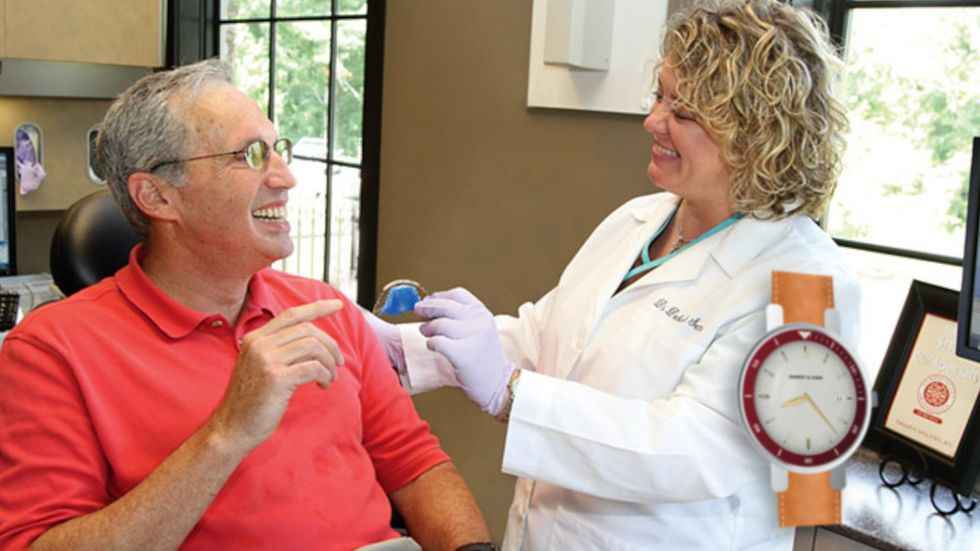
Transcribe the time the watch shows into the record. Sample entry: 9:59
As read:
8:23
